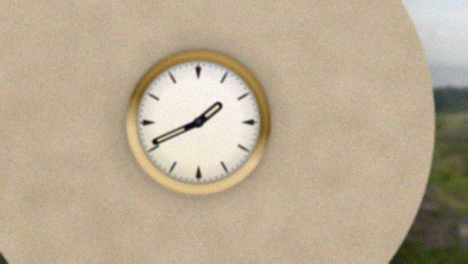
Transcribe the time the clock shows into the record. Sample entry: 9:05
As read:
1:41
